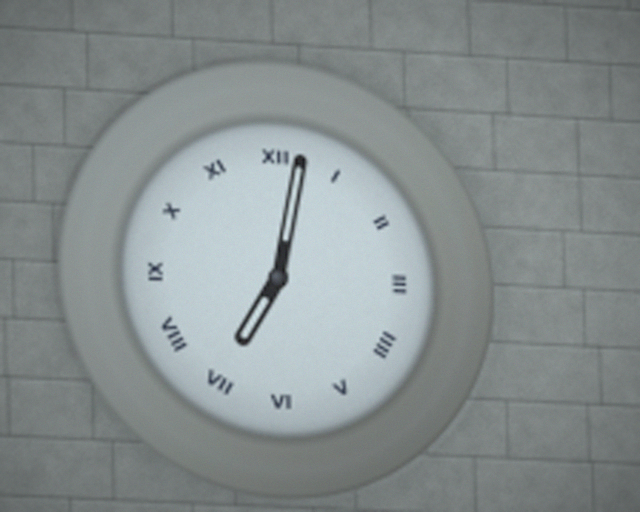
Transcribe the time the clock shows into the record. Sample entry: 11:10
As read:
7:02
